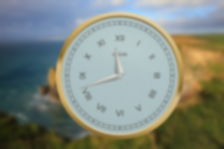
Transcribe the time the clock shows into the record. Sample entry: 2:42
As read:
11:42
